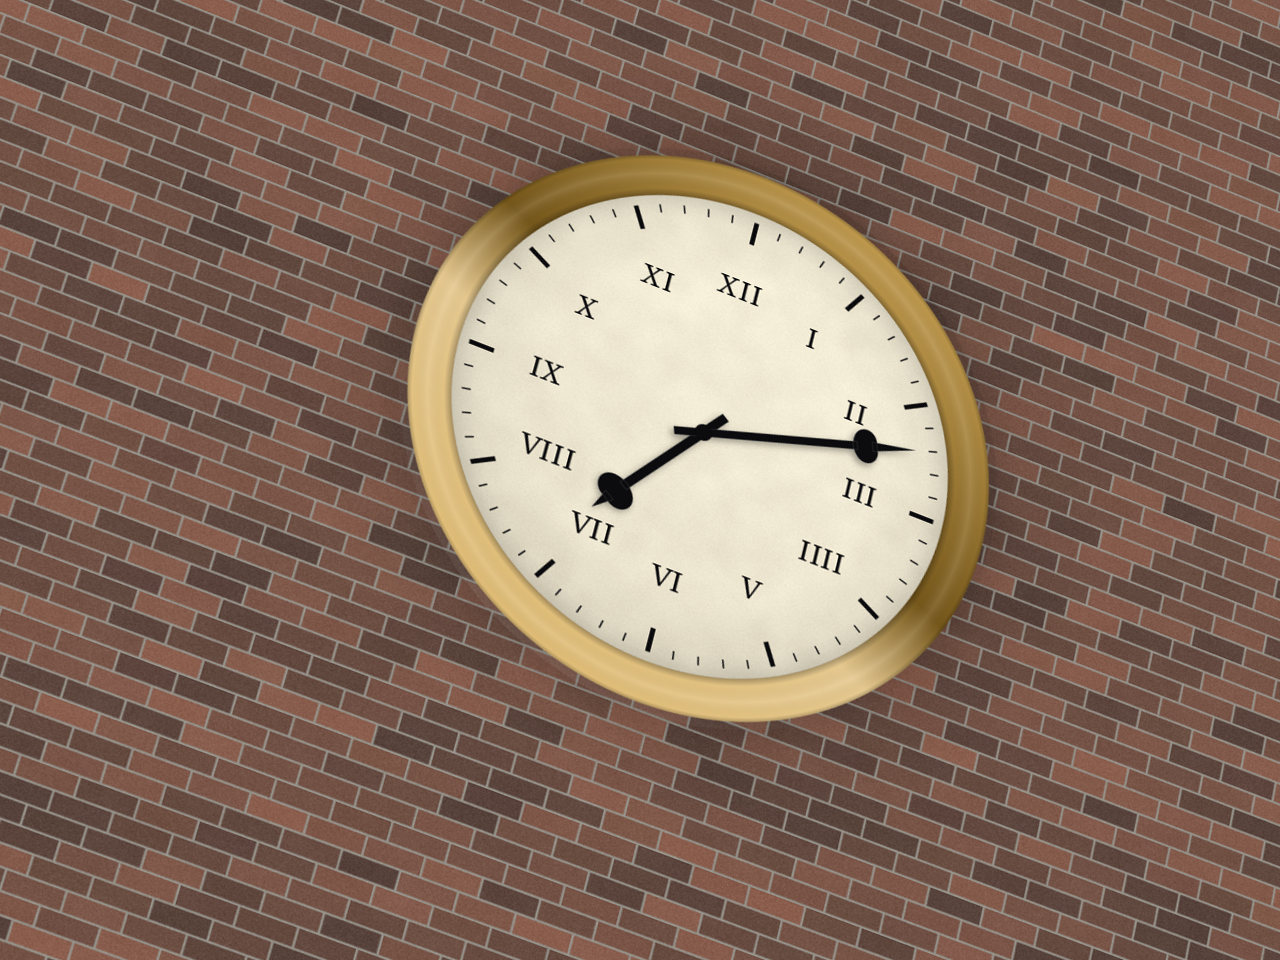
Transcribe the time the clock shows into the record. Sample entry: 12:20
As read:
7:12
